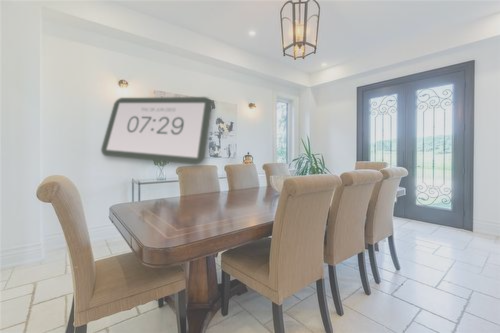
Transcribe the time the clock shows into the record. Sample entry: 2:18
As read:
7:29
